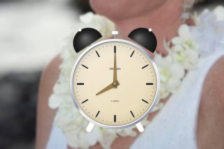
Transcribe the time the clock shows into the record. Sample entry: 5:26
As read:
8:00
